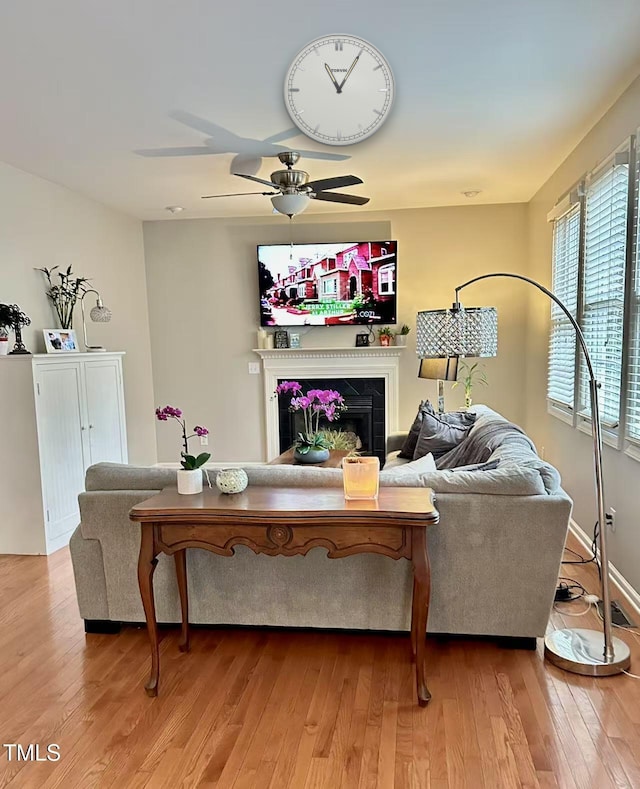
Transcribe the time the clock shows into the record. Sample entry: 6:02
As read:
11:05
